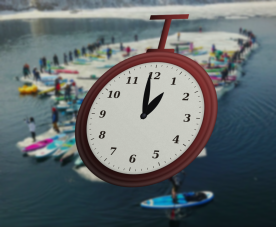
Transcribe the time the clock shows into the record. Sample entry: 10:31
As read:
12:59
